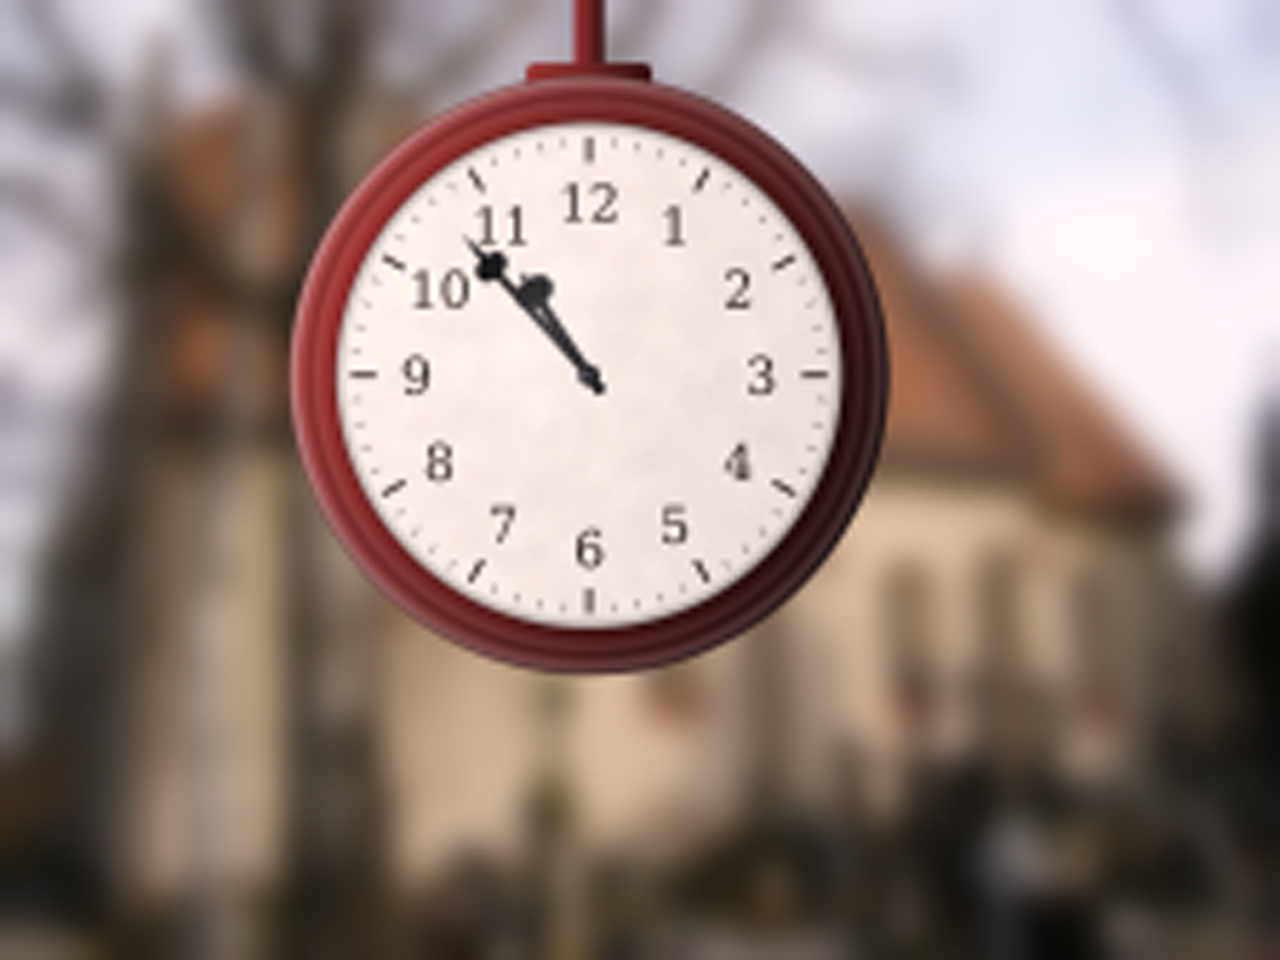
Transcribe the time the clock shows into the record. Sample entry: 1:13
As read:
10:53
